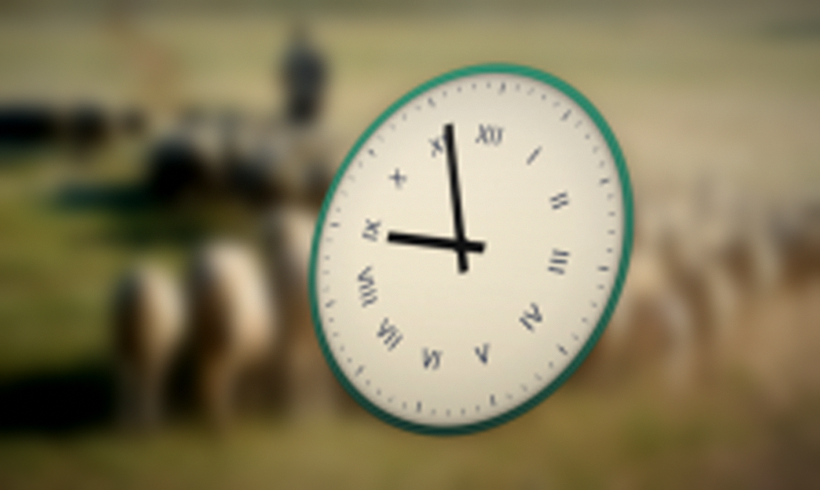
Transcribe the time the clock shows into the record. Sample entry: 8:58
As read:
8:56
